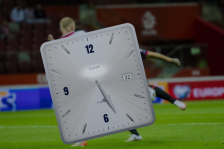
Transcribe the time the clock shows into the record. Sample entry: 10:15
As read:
5:27
